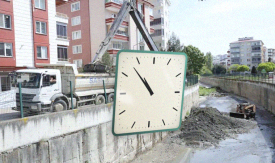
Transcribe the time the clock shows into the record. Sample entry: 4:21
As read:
10:53
